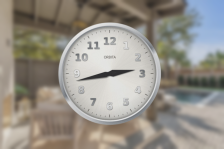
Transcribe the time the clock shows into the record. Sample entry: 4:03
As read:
2:43
